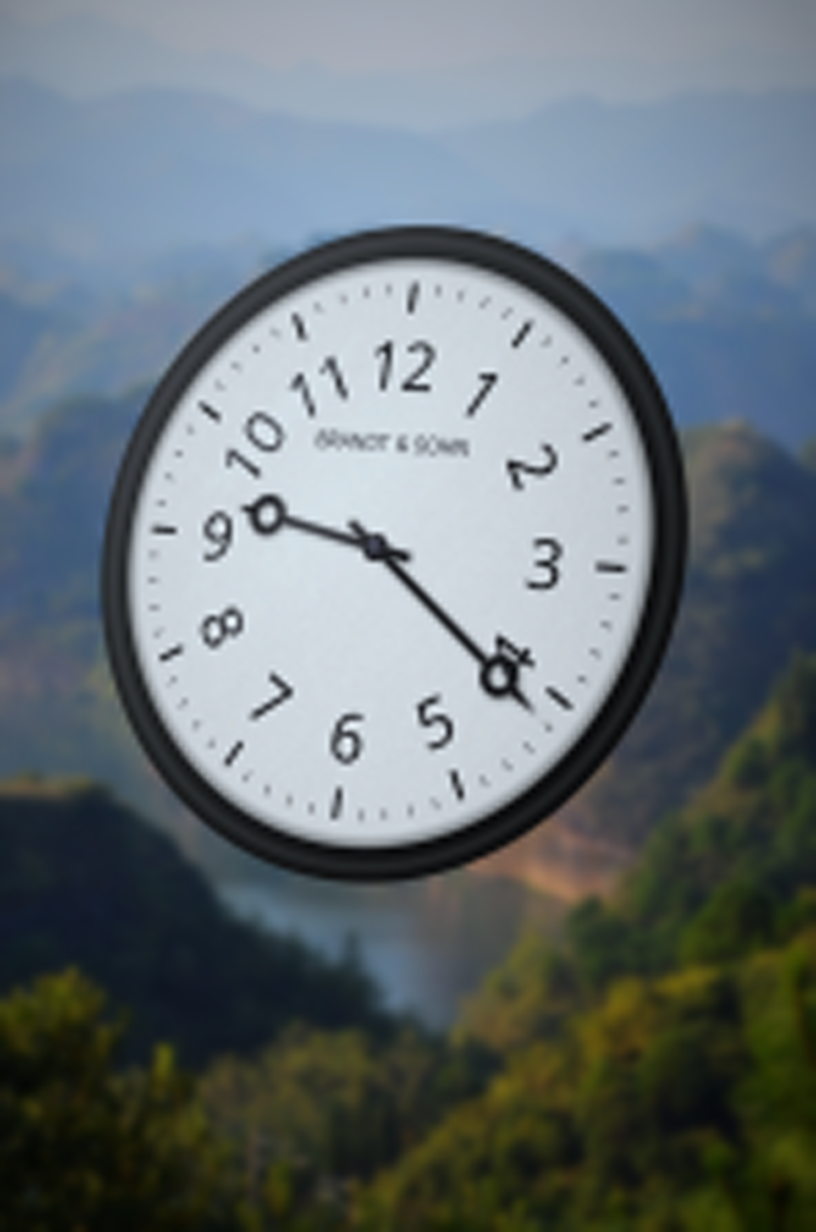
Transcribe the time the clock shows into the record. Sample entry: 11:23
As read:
9:21
